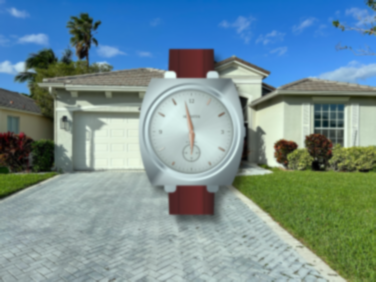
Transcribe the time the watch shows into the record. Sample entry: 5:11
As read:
5:58
